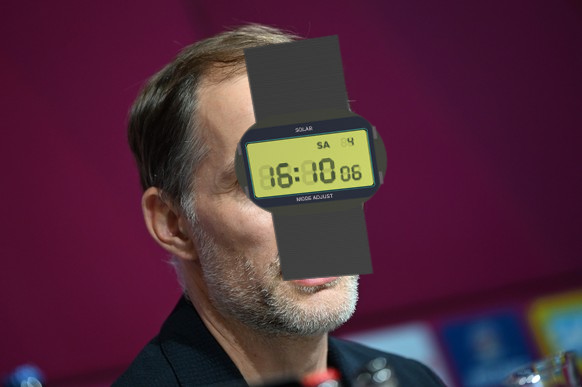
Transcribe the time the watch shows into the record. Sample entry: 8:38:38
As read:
16:10:06
